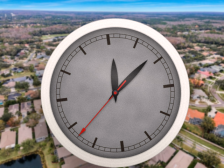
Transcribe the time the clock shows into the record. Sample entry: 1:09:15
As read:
12:08:38
